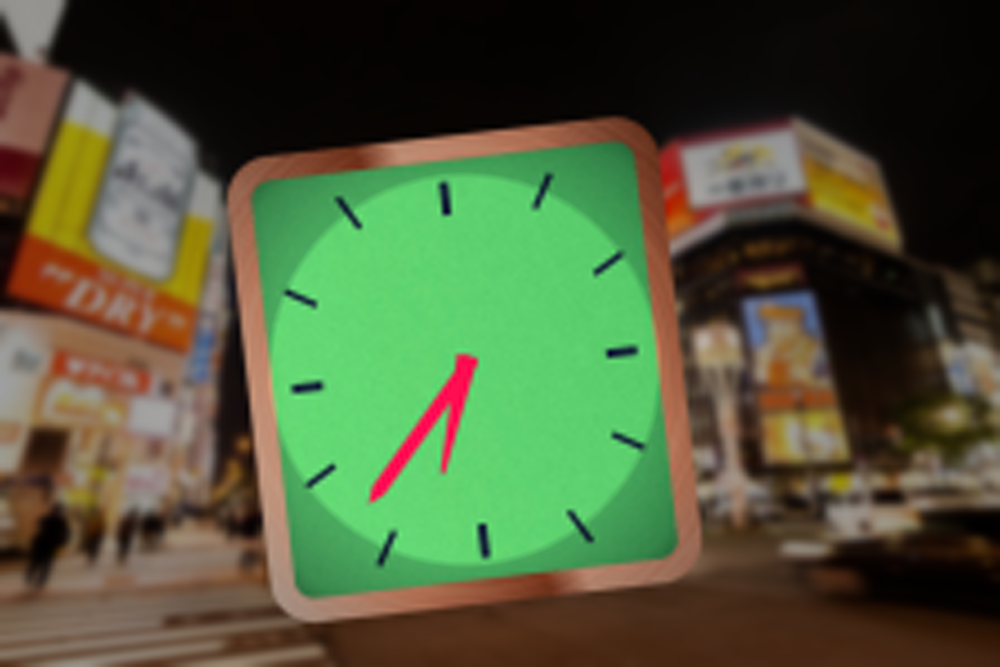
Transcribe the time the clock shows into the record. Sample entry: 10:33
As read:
6:37
